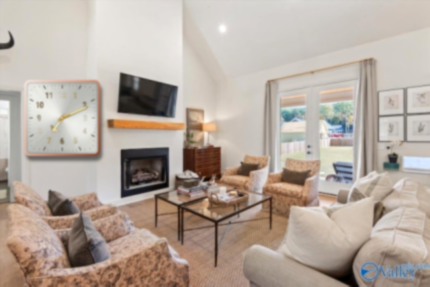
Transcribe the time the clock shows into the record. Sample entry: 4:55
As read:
7:11
